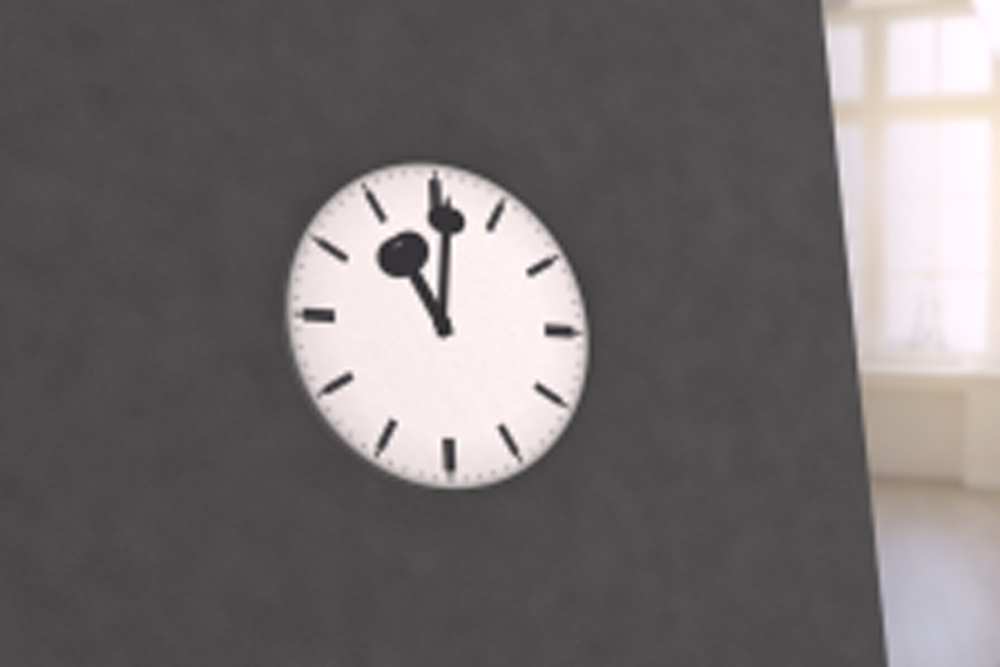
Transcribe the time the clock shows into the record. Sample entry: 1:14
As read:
11:01
